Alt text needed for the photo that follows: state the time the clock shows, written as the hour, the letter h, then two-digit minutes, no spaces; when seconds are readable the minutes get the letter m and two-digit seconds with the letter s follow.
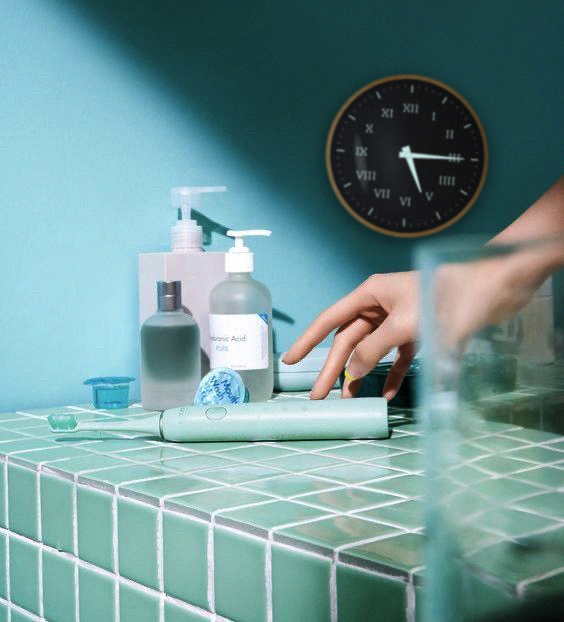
5h15
